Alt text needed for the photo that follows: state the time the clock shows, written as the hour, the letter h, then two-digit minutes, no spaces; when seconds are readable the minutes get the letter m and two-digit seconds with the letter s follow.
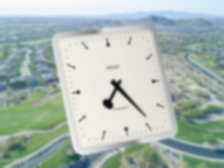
7h24
